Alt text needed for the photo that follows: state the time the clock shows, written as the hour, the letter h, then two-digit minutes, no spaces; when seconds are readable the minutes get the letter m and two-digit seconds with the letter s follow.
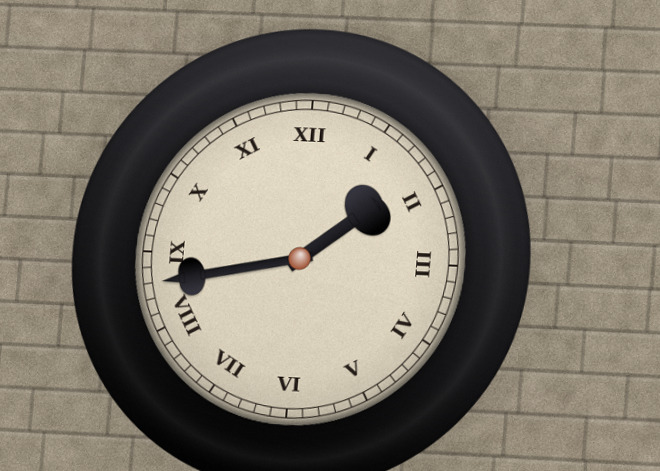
1h43
